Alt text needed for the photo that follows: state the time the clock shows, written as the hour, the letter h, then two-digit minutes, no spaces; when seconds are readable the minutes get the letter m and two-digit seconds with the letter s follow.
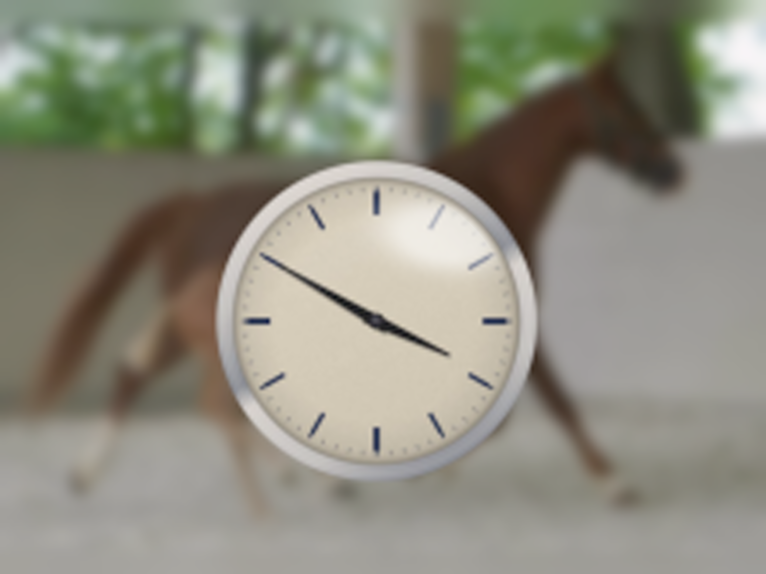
3h50
